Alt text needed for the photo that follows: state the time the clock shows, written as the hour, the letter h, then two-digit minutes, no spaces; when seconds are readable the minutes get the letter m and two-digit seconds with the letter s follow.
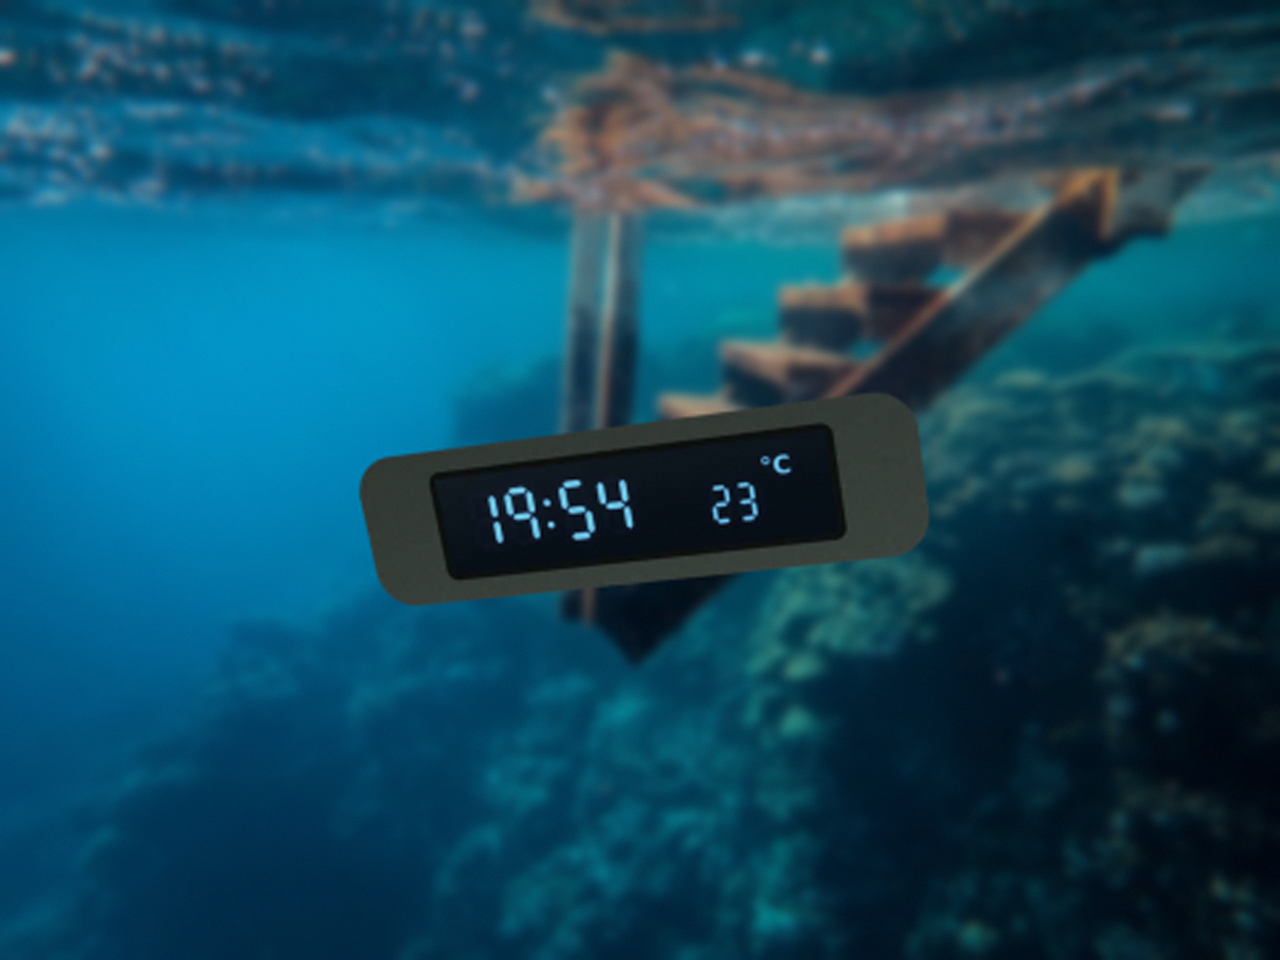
19h54
